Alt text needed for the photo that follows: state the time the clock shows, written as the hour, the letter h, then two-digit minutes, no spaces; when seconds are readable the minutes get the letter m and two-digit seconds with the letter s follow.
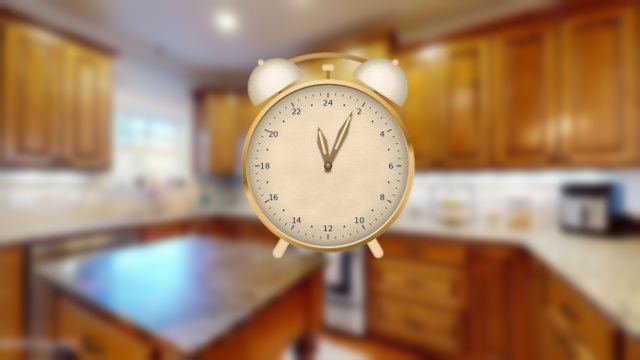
23h04
